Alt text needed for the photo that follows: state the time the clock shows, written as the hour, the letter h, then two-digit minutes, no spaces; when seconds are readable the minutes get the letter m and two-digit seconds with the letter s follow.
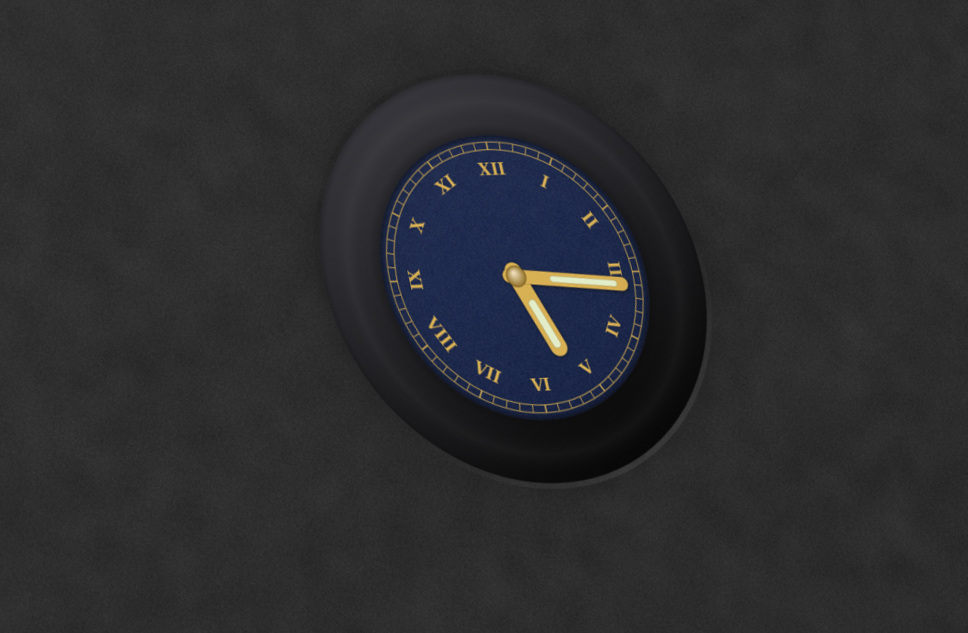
5h16
